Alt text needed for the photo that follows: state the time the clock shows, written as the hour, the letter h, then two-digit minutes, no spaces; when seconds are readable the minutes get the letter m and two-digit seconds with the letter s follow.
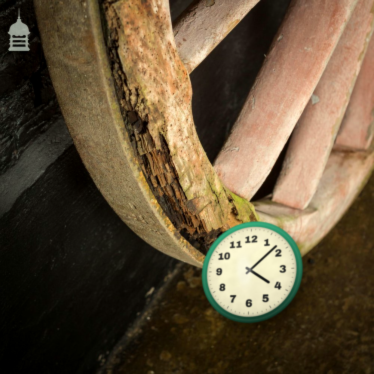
4h08
